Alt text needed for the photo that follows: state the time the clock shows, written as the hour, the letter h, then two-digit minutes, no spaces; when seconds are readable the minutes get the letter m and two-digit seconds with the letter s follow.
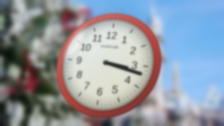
3h17
